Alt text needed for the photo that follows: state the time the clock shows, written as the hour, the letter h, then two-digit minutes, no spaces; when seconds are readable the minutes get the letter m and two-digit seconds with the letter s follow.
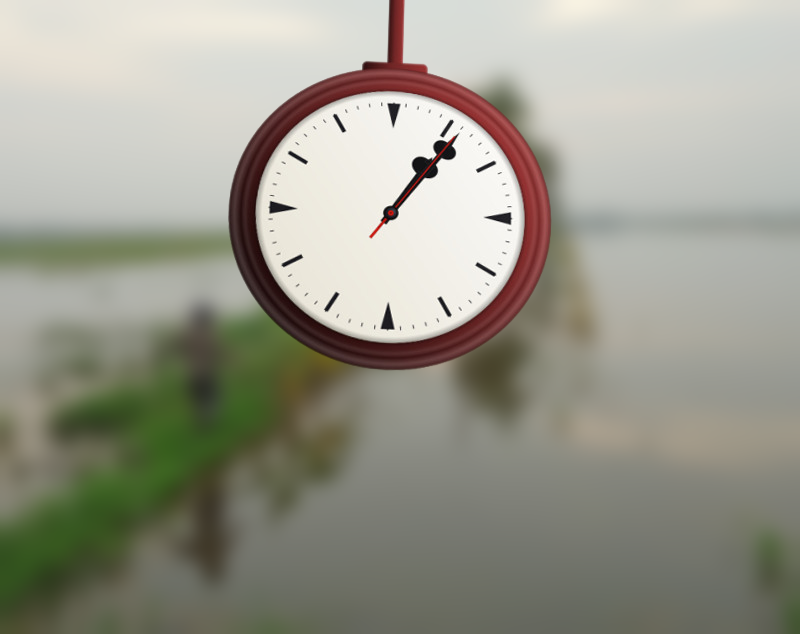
1h06m06s
